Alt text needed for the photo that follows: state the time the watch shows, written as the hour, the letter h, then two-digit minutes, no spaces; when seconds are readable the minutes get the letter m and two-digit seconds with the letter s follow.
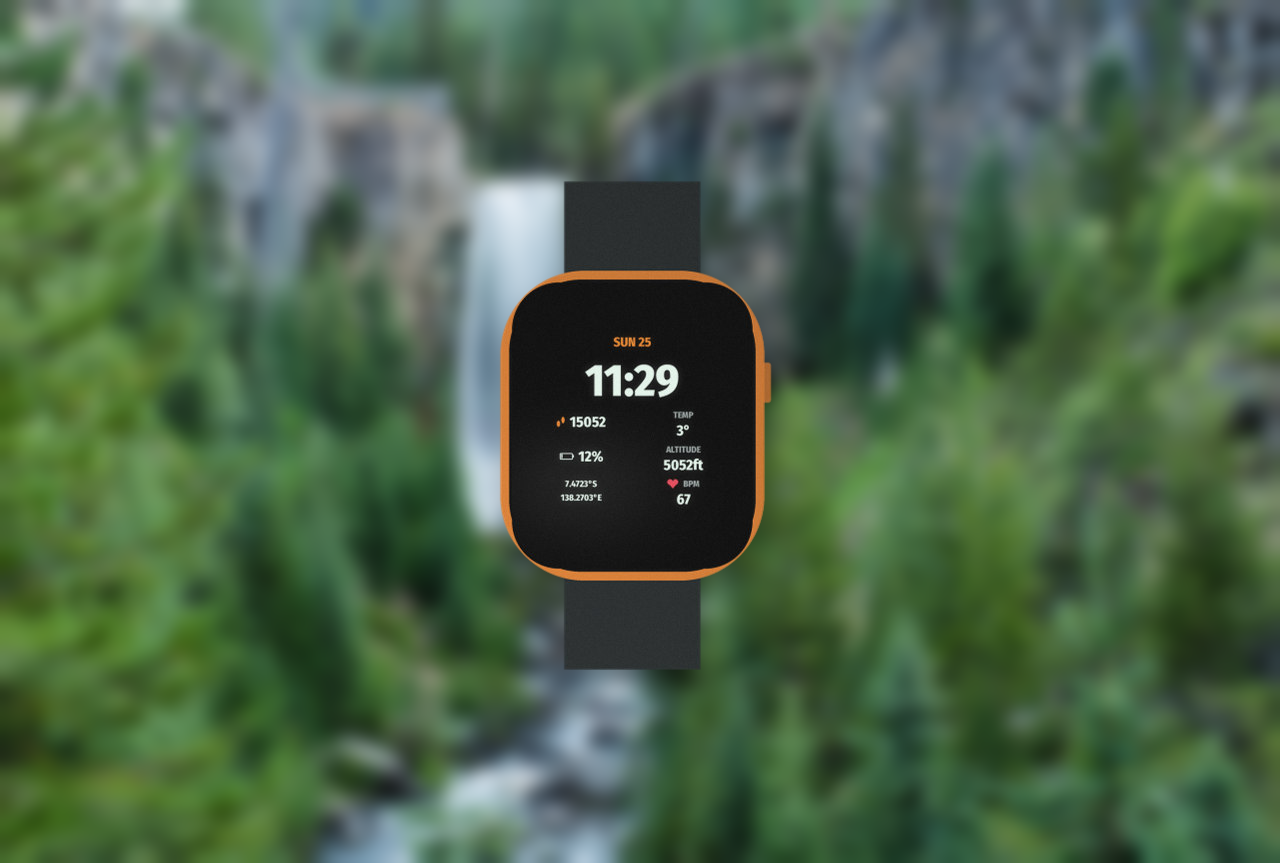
11h29
